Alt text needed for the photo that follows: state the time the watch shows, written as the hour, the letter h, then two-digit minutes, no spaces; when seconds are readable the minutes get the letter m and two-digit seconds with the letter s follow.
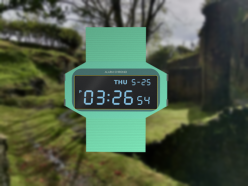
3h26m54s
